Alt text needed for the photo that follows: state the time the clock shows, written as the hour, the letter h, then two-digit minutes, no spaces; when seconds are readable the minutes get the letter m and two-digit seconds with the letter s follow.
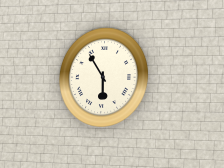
5h54
